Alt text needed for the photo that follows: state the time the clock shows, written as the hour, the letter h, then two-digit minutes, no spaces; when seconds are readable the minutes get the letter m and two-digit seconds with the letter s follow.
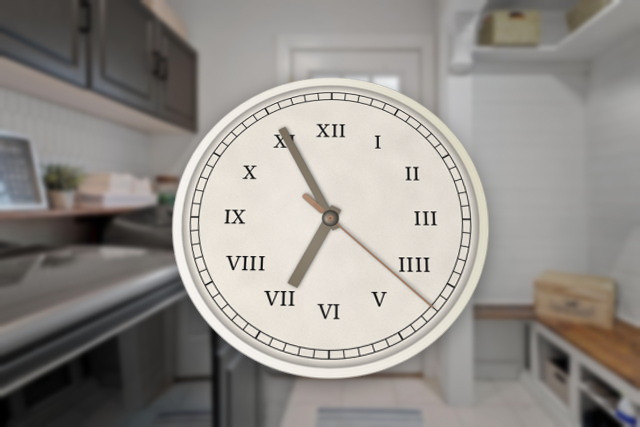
6h55m22s
